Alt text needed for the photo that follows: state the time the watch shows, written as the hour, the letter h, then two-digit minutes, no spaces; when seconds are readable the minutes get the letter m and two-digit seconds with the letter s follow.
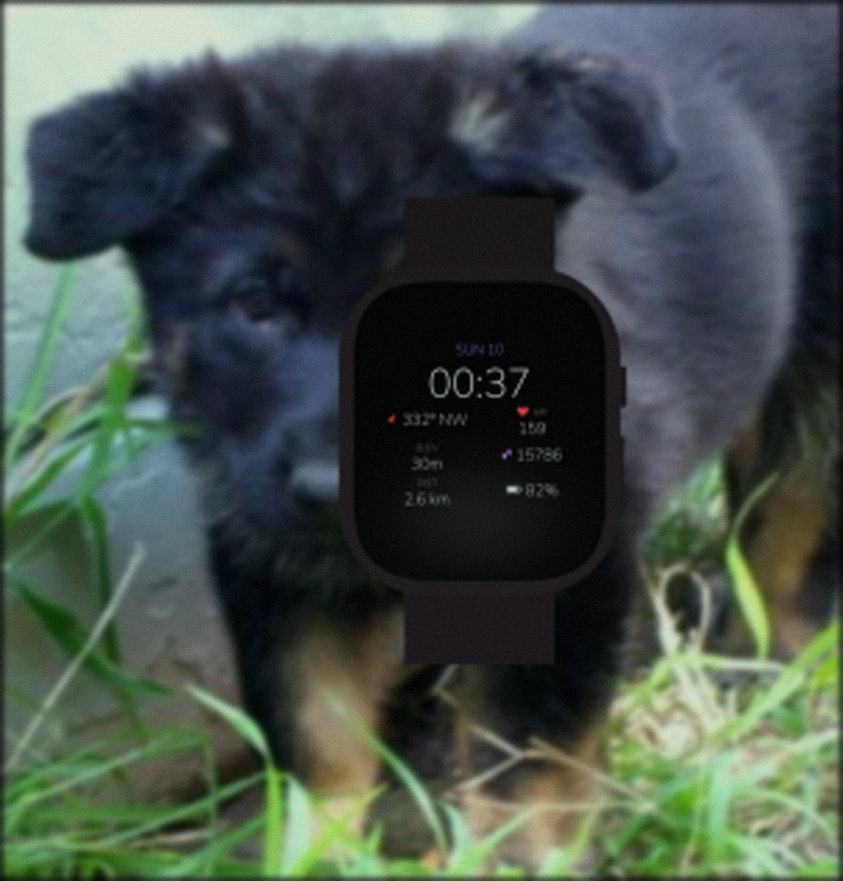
0h37
